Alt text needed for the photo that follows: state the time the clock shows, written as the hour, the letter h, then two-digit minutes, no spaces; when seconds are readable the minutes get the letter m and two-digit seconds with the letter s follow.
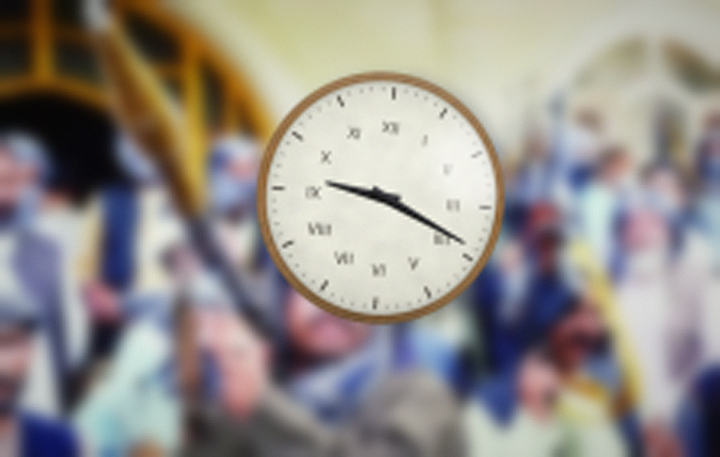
9h19
